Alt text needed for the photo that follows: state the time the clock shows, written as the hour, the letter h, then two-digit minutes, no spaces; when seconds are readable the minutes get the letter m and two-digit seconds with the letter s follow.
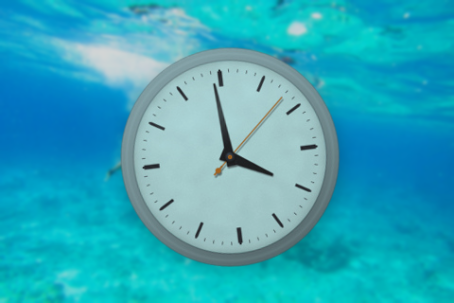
3h59m08s
